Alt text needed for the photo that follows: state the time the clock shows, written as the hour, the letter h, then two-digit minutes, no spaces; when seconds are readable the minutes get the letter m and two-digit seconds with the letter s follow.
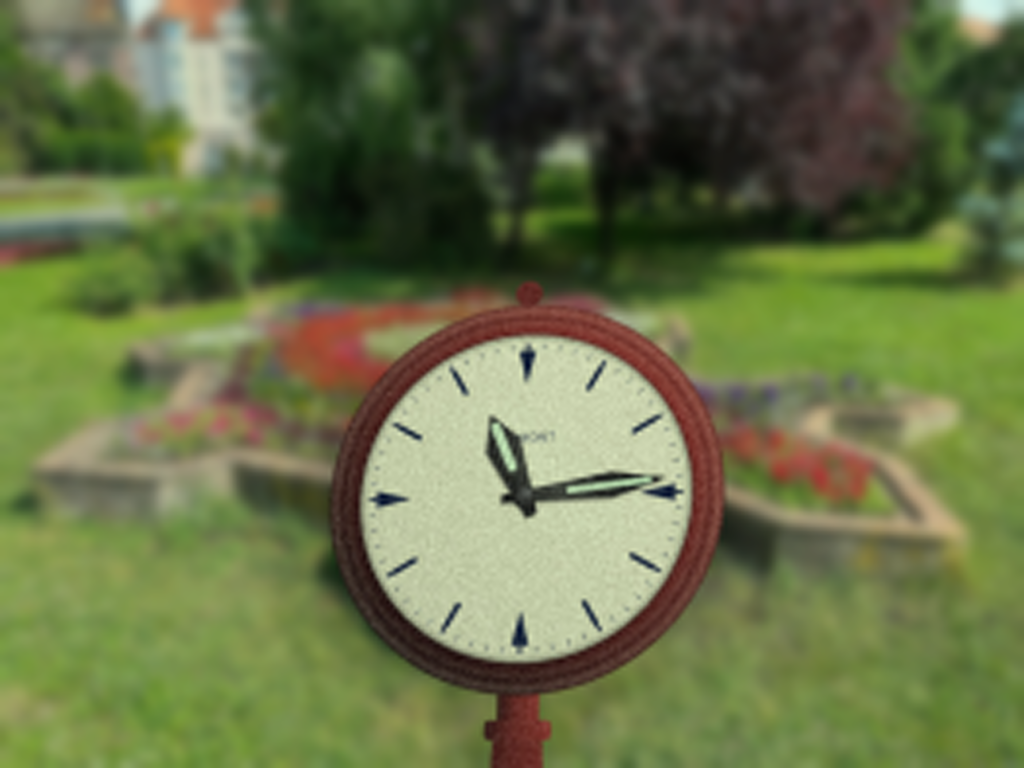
11h14
